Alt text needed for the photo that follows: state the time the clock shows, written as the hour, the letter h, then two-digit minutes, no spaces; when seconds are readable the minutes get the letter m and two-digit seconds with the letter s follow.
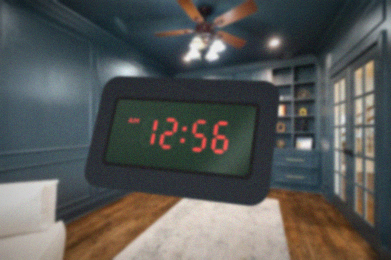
12h56
